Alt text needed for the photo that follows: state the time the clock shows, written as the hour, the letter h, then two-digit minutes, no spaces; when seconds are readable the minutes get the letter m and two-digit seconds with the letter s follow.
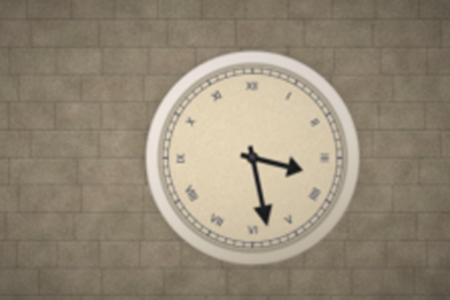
3h28
